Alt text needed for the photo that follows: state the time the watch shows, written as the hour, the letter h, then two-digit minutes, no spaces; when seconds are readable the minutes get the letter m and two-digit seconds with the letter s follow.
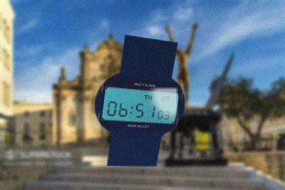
6h51m03s
